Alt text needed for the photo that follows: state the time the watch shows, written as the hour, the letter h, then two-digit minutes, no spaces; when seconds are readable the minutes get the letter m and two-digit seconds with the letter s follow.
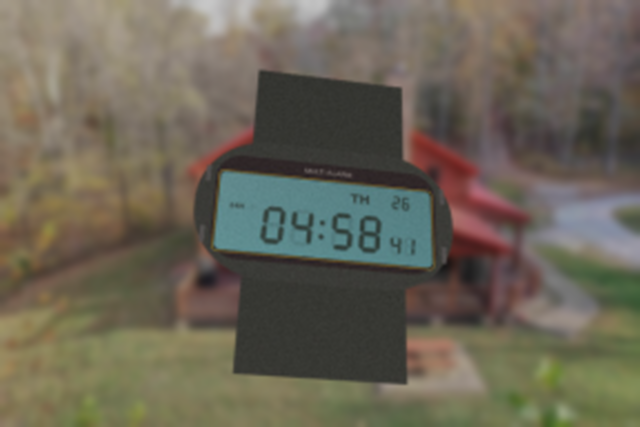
4h58m41s
